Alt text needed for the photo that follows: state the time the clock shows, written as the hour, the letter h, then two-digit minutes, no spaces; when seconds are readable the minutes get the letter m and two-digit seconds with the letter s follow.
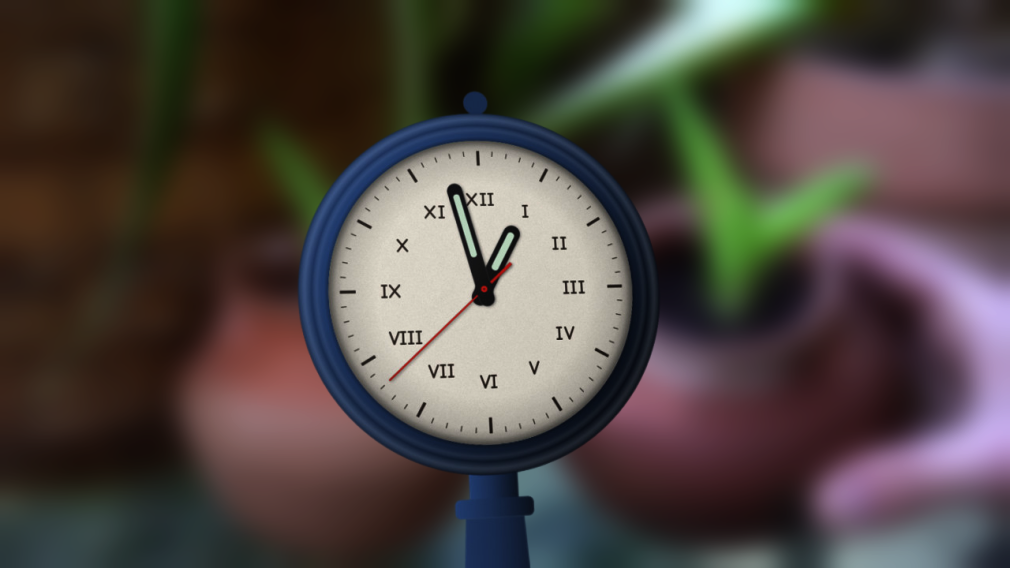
12h57m38s
